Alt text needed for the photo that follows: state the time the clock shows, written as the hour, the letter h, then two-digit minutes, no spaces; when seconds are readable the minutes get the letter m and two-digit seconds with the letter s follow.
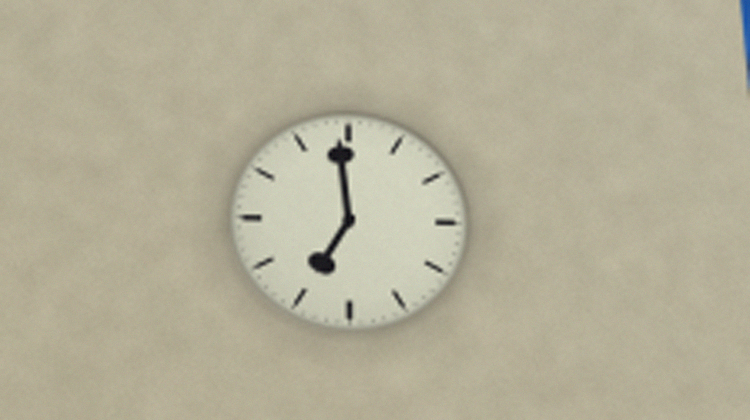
6h59
